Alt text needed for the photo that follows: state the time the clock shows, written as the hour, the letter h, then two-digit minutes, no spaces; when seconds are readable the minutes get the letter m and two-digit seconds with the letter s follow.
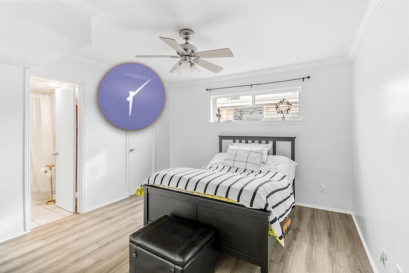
6h08
